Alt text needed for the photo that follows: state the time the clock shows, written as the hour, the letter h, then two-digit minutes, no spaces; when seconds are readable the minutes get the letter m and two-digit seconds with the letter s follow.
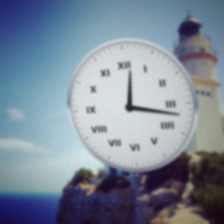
12h17
